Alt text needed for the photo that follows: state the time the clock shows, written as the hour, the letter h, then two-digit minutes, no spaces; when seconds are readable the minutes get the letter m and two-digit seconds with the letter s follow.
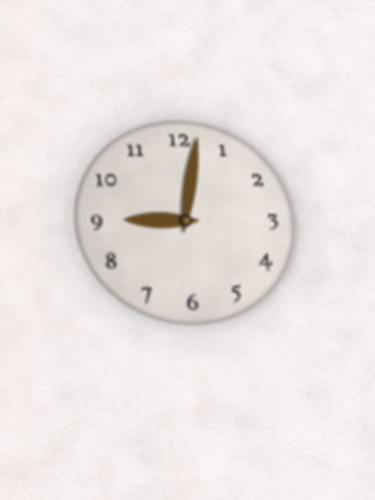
9h02
